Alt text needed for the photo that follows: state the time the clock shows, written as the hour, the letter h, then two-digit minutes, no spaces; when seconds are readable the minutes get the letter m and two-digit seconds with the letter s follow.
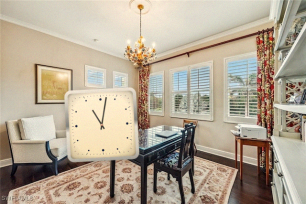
11h02
